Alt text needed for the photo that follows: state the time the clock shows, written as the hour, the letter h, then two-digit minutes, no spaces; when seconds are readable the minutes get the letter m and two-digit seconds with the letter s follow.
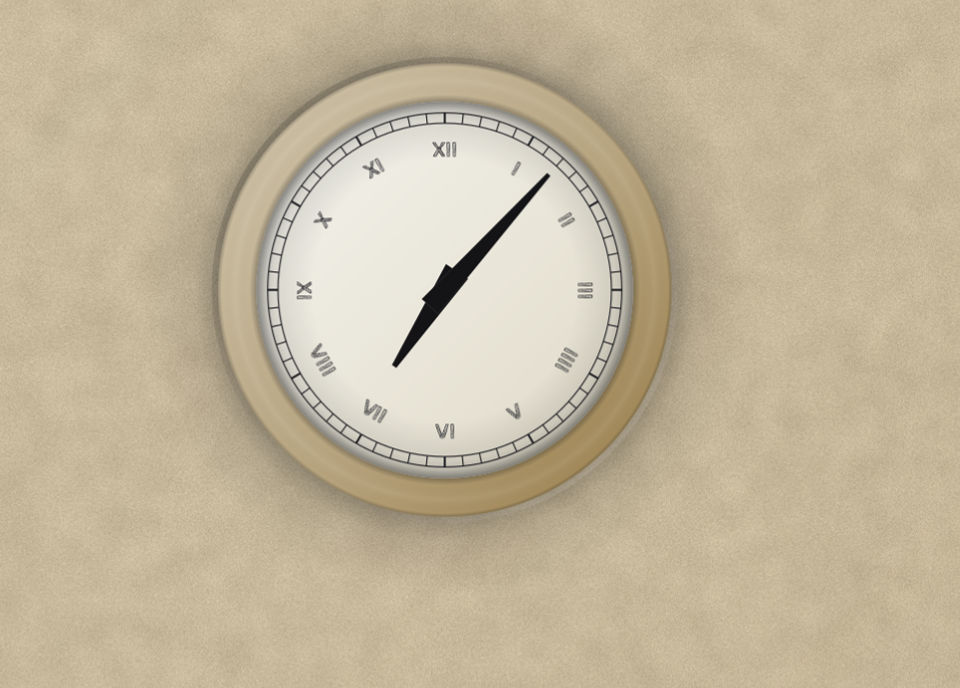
7h07
